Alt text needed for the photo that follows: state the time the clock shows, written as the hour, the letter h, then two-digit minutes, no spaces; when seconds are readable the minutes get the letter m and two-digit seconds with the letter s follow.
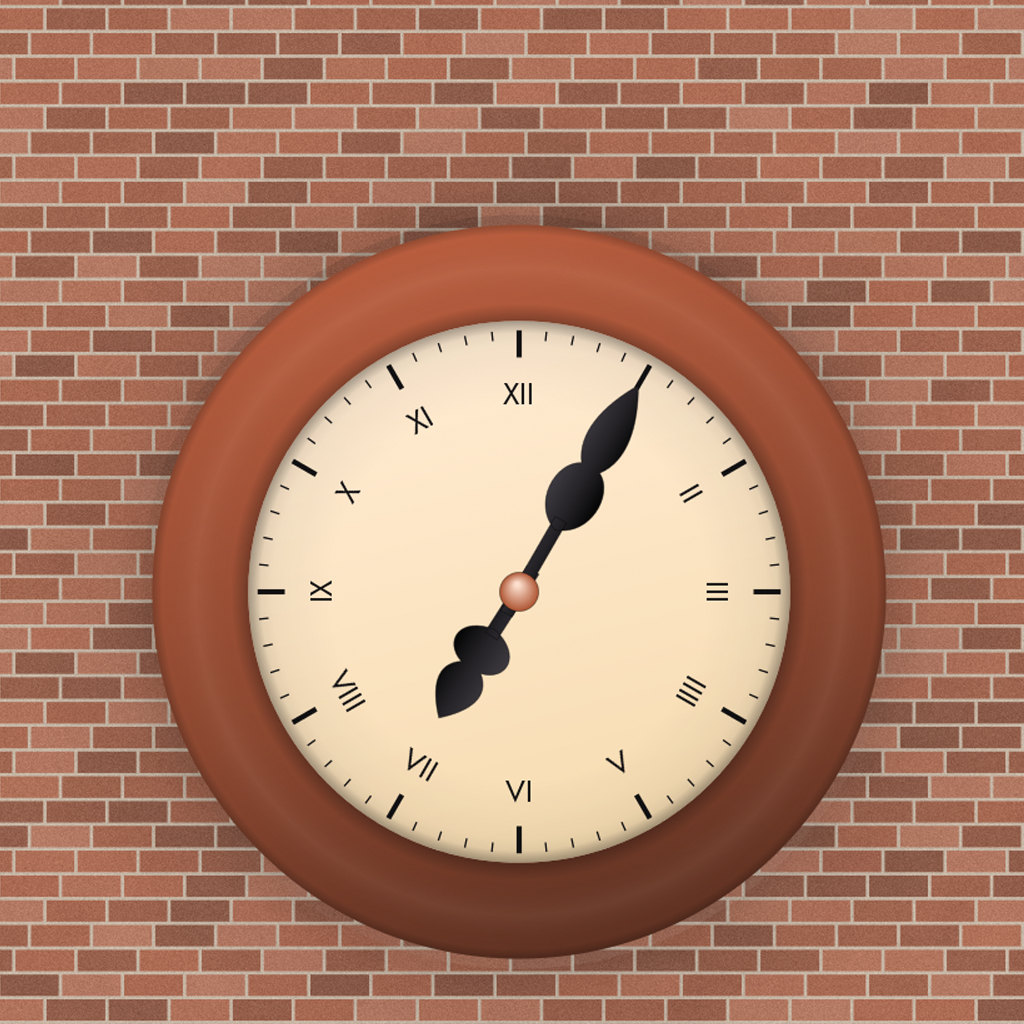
7h05
